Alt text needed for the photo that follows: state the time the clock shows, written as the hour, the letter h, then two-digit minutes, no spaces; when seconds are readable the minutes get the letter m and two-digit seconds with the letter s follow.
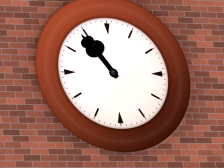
10h54
